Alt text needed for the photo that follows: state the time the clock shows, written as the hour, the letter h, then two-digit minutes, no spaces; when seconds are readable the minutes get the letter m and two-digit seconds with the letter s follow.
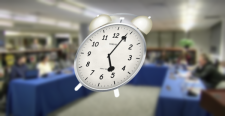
5h04
